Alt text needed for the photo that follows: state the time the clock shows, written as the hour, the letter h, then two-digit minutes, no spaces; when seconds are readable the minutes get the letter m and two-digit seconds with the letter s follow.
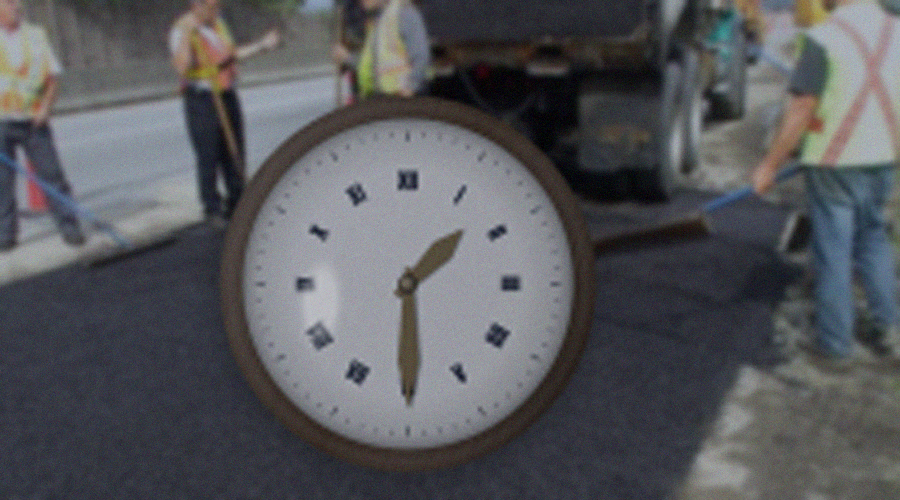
1h30
